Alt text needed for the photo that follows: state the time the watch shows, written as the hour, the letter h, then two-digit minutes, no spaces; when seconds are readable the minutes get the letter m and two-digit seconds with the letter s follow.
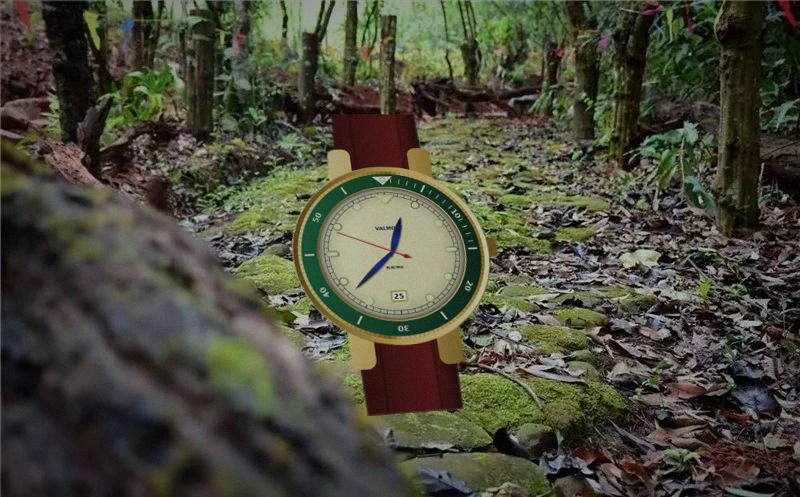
12h37m49s
